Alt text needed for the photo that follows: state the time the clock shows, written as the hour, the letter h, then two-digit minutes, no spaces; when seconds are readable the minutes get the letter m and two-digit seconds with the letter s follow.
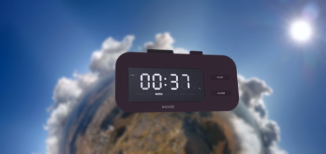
0h37
